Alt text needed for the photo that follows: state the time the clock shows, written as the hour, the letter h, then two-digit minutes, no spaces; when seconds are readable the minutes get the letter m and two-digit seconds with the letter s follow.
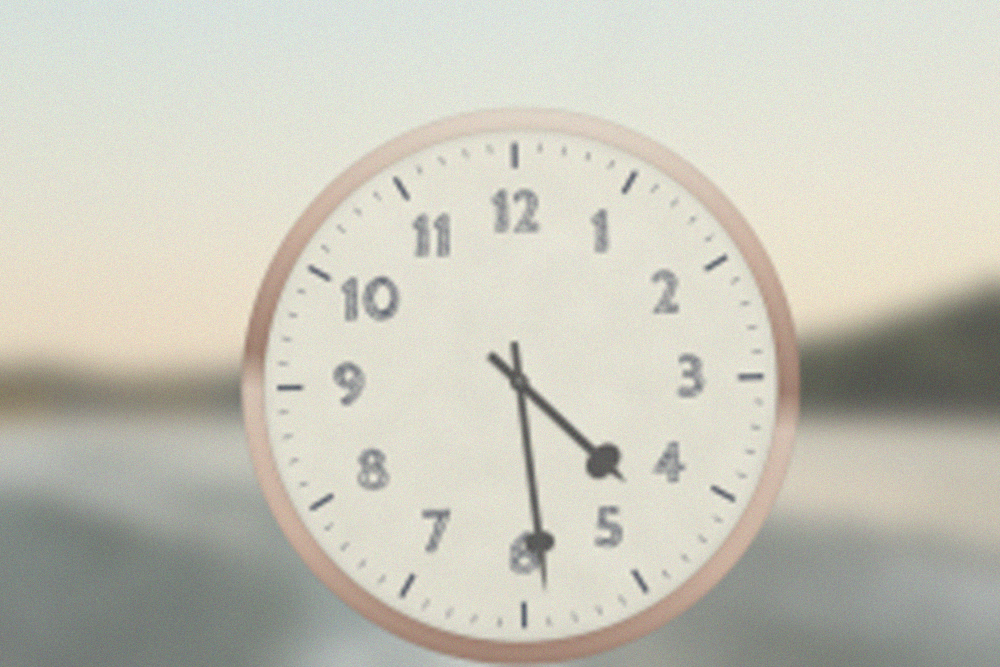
4h29
